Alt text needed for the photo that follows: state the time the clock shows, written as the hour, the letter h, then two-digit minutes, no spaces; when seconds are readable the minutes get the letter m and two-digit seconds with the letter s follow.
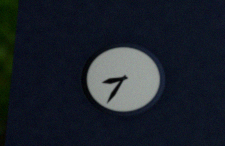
8h35
